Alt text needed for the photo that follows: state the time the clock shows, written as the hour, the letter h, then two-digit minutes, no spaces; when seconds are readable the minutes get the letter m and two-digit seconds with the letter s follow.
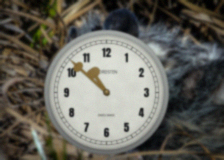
10h52
